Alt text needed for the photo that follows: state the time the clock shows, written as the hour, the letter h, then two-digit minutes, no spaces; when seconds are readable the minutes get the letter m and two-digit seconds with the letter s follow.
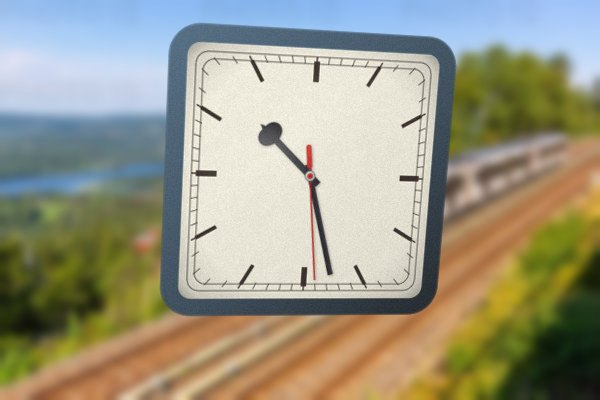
10h27m29s
